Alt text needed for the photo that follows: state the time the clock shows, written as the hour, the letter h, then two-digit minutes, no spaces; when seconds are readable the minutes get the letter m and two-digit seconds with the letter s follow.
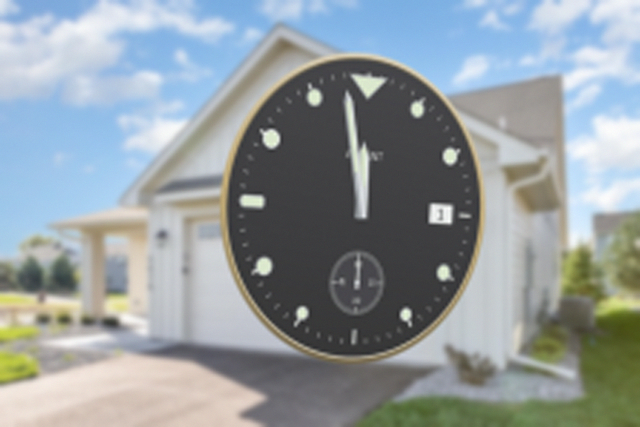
11h58
